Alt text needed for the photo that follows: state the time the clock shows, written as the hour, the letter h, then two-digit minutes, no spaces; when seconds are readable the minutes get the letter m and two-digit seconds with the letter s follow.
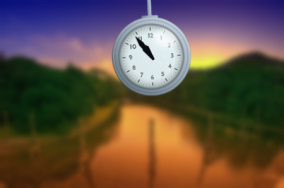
10h54
